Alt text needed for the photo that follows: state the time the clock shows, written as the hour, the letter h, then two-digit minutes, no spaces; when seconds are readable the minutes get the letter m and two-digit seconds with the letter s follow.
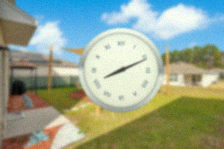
8h11
